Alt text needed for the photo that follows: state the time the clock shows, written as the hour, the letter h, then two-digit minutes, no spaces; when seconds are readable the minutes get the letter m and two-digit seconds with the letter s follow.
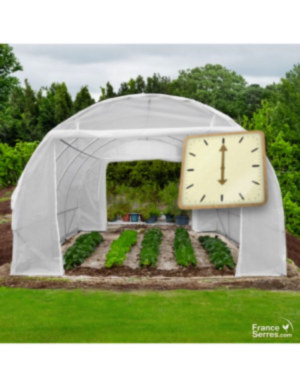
6h00
